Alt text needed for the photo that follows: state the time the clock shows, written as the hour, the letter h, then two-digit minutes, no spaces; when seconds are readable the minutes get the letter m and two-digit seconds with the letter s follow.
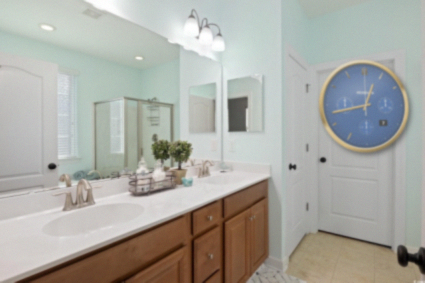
12h43
